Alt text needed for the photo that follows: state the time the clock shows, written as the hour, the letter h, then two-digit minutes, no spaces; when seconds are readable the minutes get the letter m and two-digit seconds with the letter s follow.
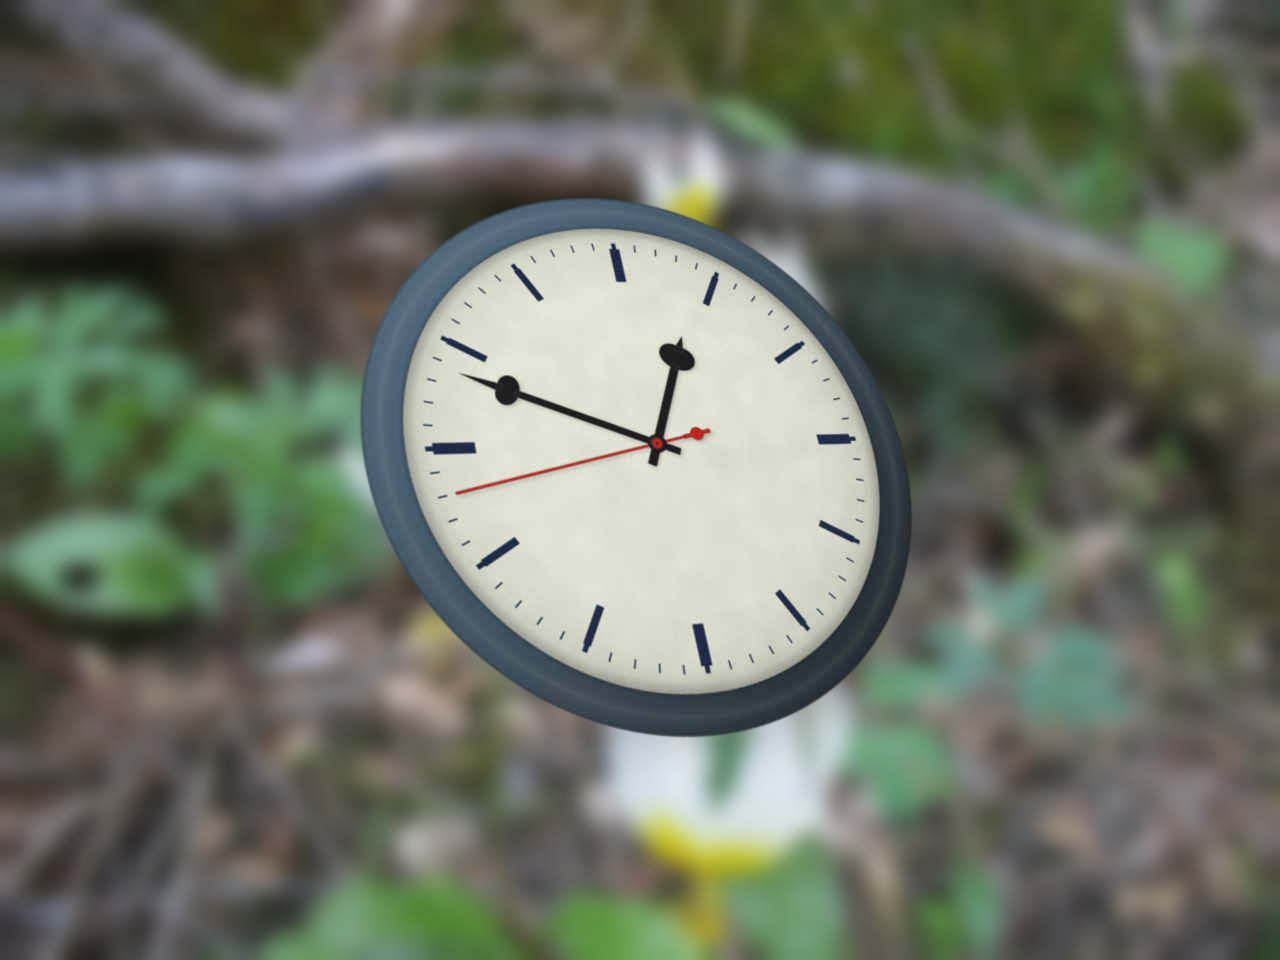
12h48m43s
